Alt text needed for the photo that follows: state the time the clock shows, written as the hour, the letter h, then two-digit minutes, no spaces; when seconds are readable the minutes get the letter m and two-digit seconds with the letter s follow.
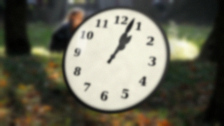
1h03
